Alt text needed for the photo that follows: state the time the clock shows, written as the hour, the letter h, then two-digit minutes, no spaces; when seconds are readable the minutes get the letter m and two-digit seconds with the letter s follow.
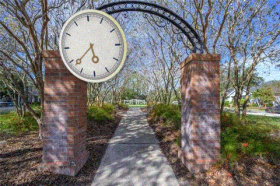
5h38
